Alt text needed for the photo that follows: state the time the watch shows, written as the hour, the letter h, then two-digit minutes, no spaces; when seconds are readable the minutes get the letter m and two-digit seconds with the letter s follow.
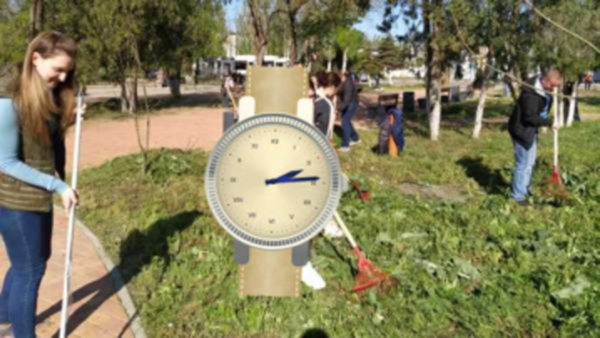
2h14
